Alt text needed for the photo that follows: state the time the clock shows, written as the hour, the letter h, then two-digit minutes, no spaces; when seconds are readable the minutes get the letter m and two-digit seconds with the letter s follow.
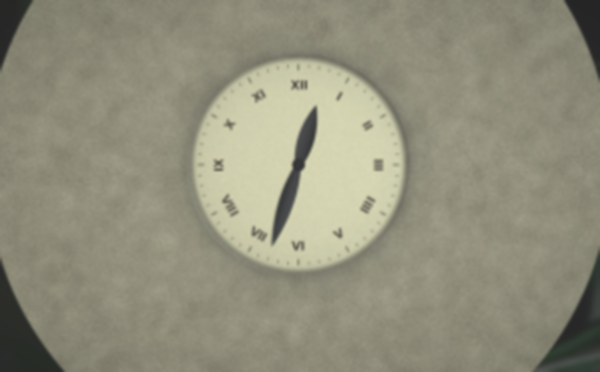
12h33
